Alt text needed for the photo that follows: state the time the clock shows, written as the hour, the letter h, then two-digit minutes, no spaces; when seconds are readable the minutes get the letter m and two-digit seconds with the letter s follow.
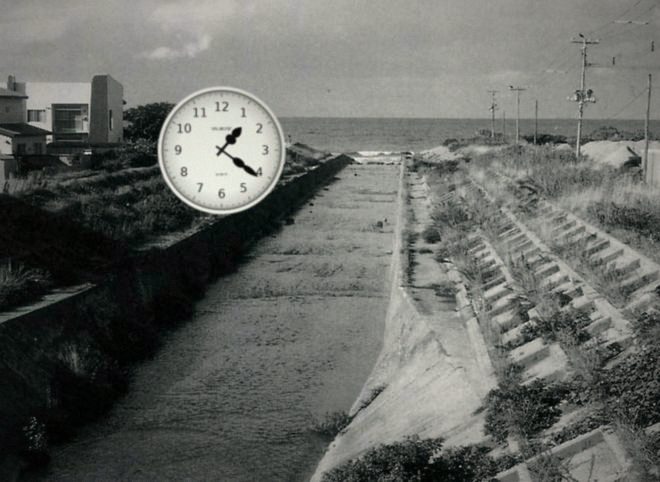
1h21
